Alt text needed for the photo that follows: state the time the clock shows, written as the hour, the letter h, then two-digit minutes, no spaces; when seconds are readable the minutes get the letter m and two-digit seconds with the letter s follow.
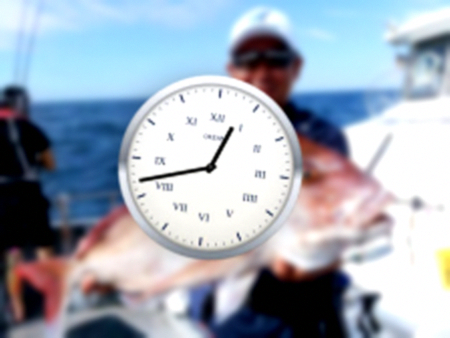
12h42
